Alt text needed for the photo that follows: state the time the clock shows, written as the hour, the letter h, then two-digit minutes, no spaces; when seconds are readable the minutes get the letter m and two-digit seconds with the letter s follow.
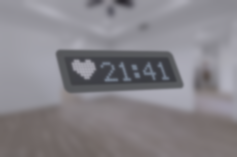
21h41
